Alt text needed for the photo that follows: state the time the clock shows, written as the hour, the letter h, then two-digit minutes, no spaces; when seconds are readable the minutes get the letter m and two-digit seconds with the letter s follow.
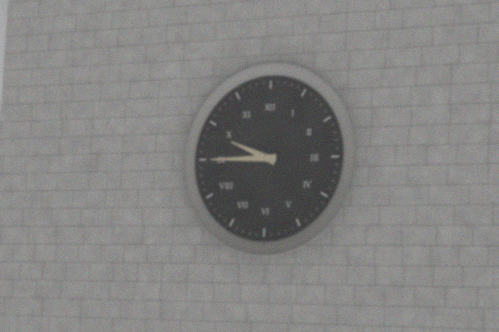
9h45
